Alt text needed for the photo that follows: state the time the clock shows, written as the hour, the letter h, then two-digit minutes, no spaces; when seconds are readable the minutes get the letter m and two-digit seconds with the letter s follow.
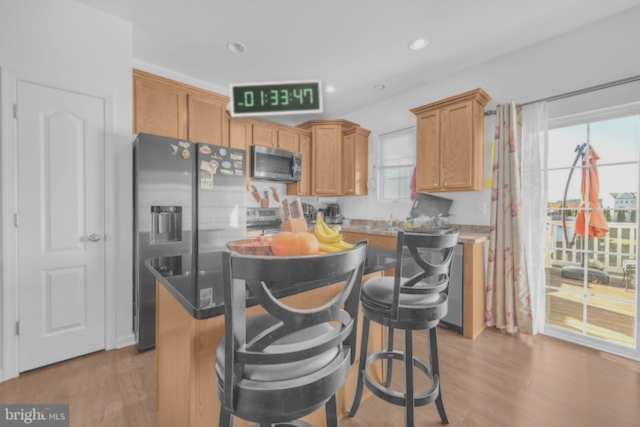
1h33m47s
